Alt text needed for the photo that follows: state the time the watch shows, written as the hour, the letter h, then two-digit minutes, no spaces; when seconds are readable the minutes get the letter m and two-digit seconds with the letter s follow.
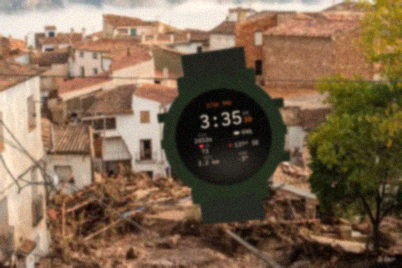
3h35
